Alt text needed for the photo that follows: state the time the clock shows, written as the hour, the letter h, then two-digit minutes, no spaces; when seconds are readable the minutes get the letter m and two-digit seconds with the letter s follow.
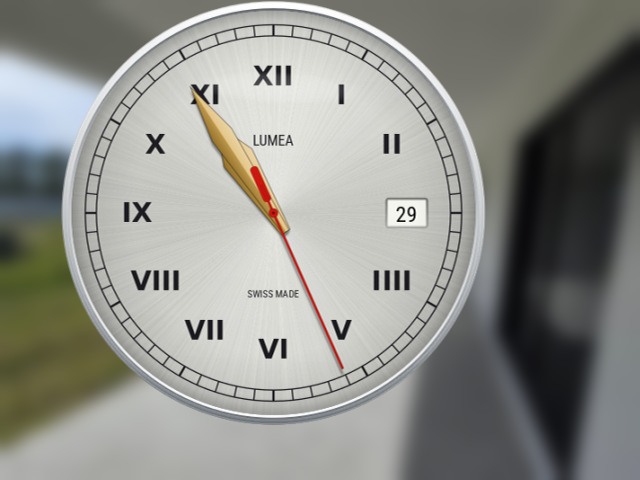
10h54m26s
